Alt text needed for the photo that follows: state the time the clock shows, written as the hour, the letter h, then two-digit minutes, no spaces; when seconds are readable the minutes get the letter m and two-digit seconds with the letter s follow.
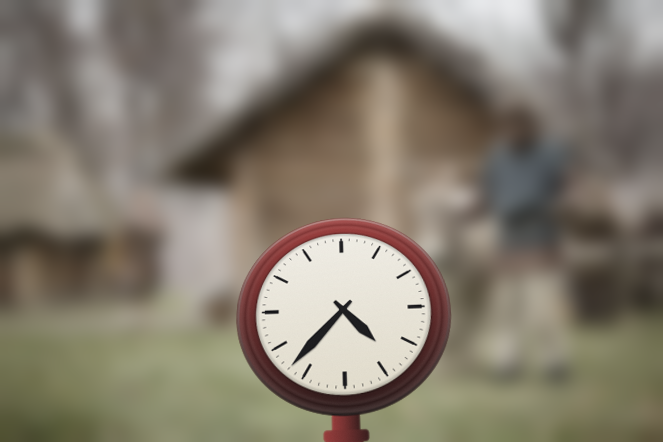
4h37
